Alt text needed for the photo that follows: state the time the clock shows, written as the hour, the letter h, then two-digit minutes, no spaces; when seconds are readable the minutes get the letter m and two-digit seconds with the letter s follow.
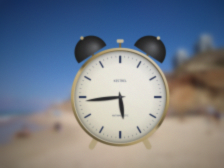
5h44
